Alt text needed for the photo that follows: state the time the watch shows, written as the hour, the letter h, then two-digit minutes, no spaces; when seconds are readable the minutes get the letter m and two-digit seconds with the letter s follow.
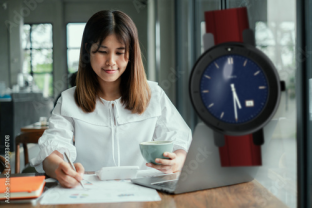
5h30
